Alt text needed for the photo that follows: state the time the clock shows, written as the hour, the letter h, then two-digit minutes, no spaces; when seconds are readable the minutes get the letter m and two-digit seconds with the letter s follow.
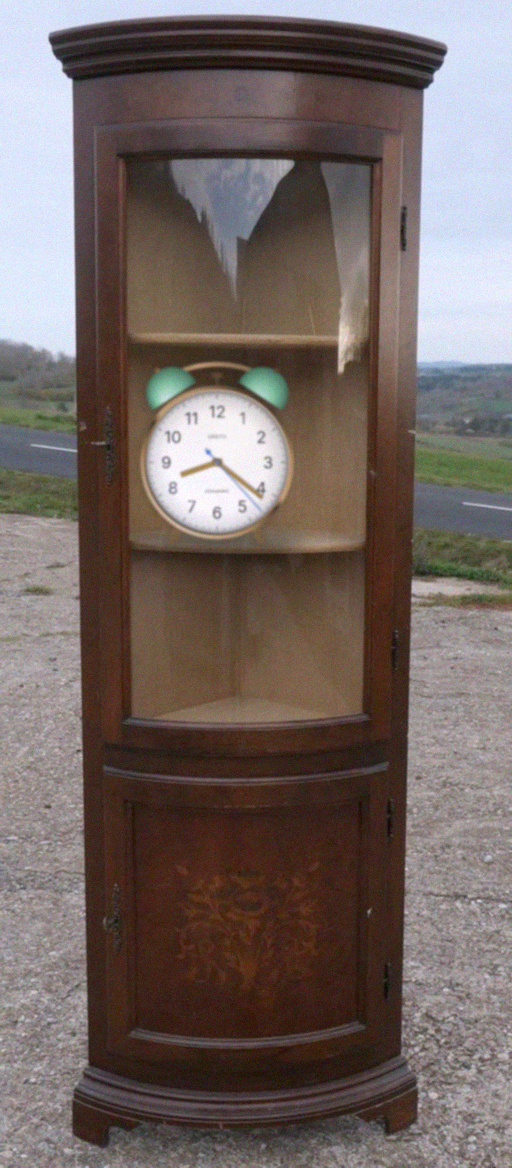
8h21m23s
